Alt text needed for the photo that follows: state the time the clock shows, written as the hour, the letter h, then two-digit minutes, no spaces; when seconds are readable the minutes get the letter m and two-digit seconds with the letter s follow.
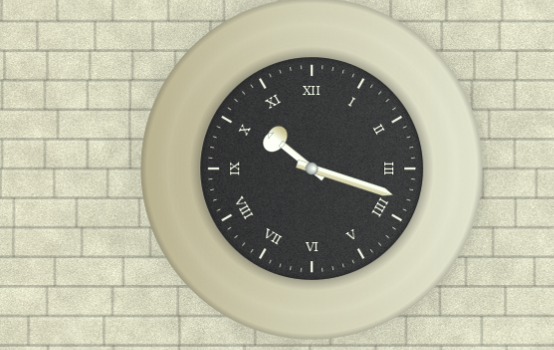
10h18
